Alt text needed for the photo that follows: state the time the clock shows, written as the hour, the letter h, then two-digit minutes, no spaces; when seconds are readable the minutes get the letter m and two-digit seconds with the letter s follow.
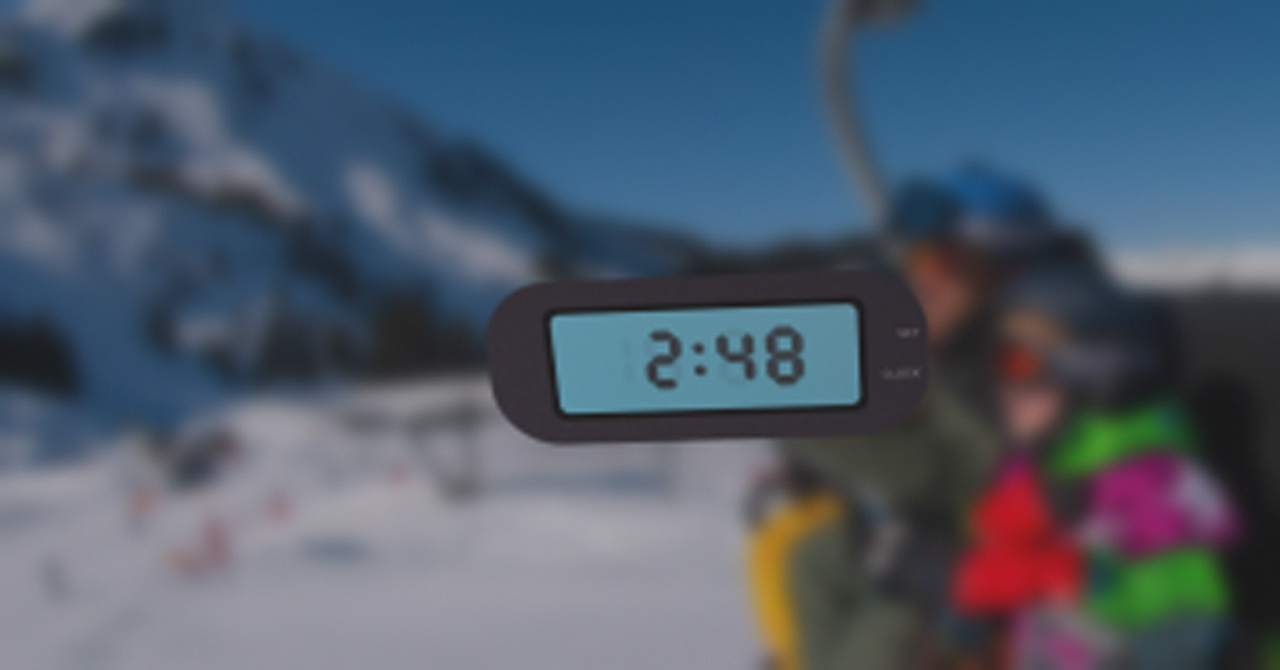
2h48
